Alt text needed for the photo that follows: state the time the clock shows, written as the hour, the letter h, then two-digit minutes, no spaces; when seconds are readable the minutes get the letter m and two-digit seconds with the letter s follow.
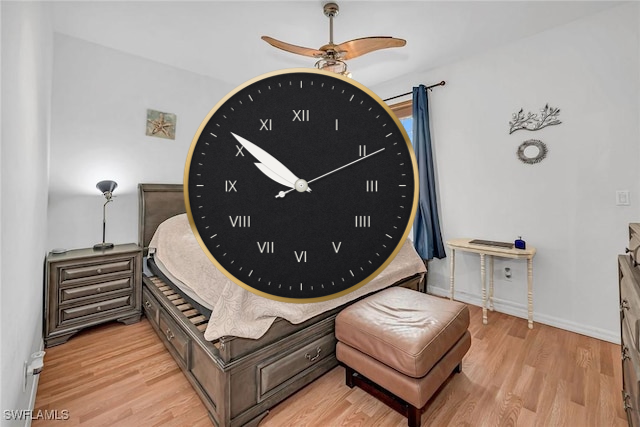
9h51m11s
